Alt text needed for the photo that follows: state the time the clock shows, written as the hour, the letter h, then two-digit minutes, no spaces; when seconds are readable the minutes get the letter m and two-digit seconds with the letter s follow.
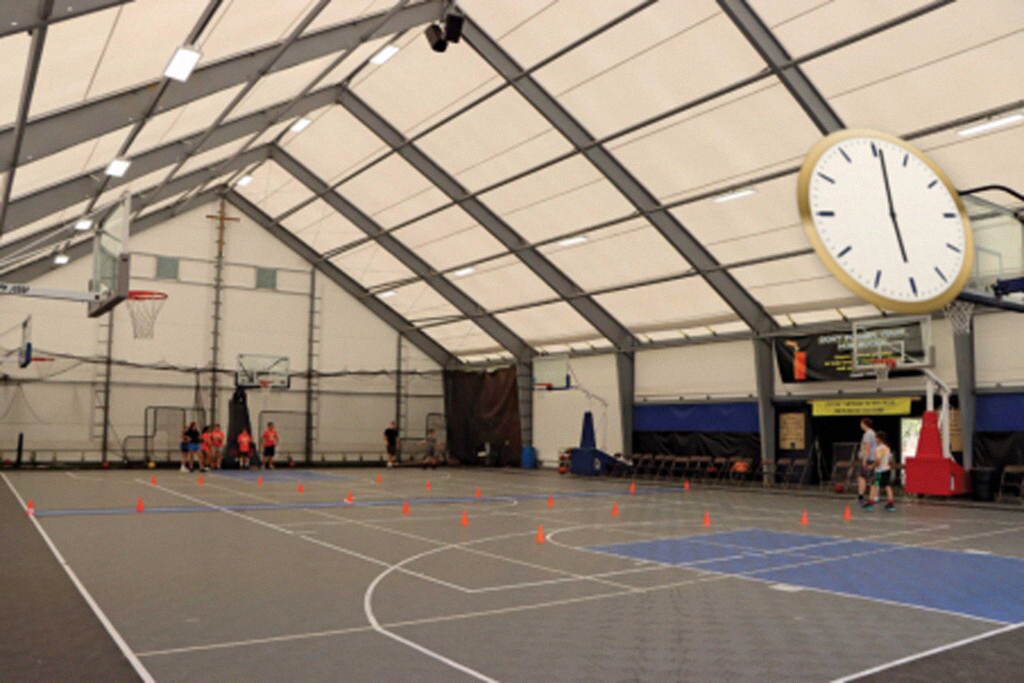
6h01
